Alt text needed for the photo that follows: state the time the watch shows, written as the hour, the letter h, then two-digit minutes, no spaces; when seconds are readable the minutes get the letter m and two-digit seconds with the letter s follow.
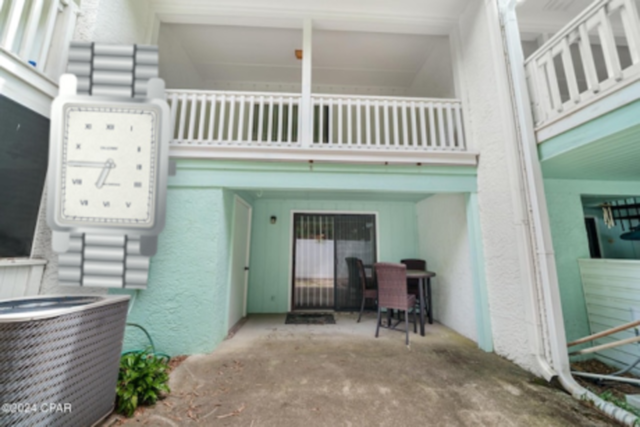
6h45
